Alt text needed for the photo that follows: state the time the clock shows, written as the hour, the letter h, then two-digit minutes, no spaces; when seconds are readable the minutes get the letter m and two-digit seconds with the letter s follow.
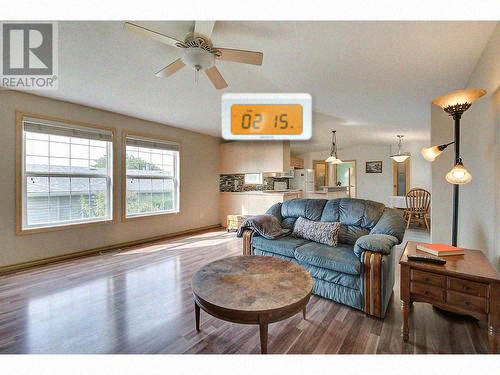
2h15
